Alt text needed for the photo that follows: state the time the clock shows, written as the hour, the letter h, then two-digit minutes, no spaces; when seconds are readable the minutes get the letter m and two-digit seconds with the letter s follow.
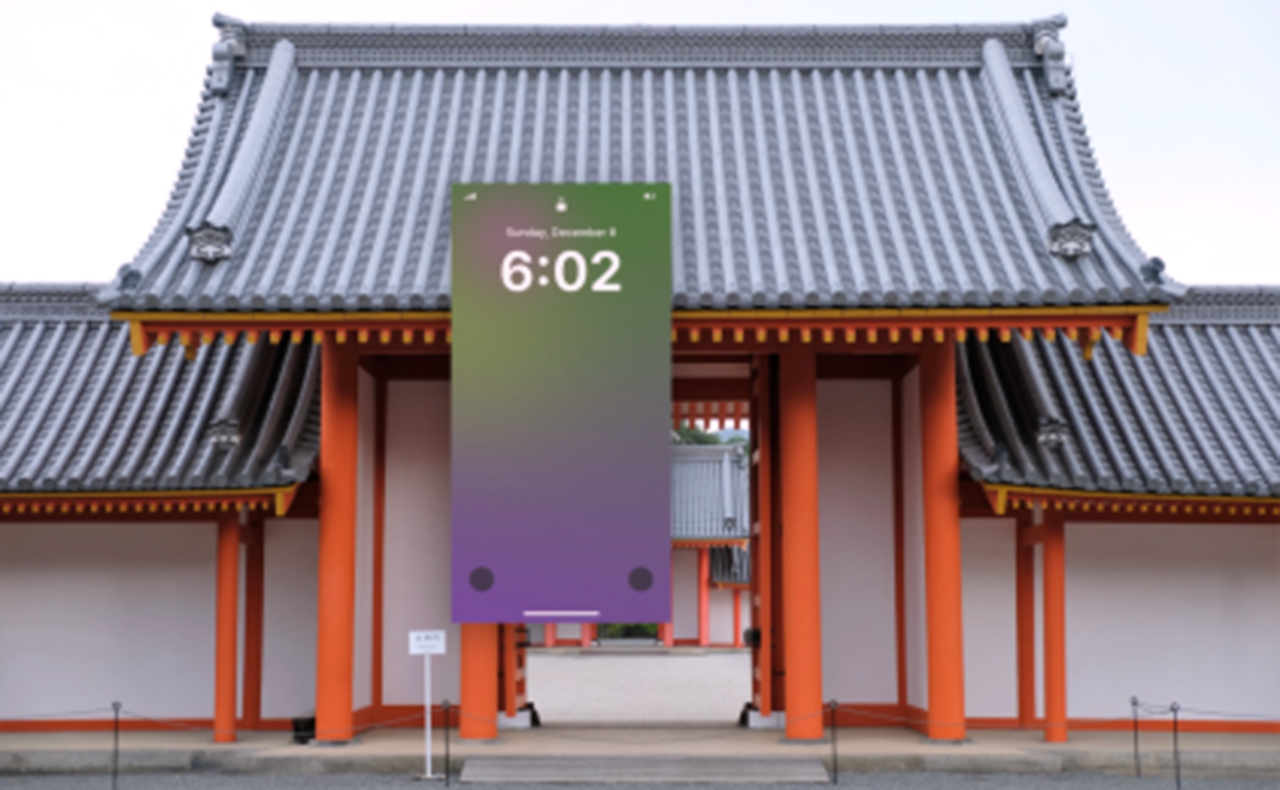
6h02
